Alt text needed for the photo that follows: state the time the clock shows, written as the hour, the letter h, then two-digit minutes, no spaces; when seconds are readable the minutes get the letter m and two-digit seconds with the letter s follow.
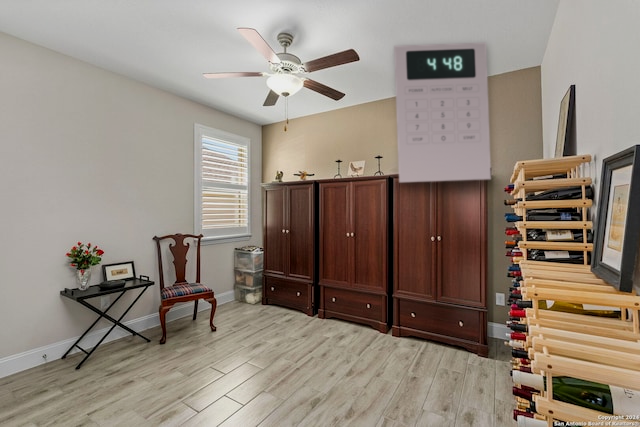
4h48
